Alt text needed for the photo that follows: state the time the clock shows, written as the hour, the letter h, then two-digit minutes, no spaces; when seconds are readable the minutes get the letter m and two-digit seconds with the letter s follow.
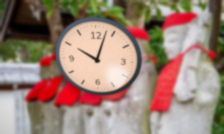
10h03
